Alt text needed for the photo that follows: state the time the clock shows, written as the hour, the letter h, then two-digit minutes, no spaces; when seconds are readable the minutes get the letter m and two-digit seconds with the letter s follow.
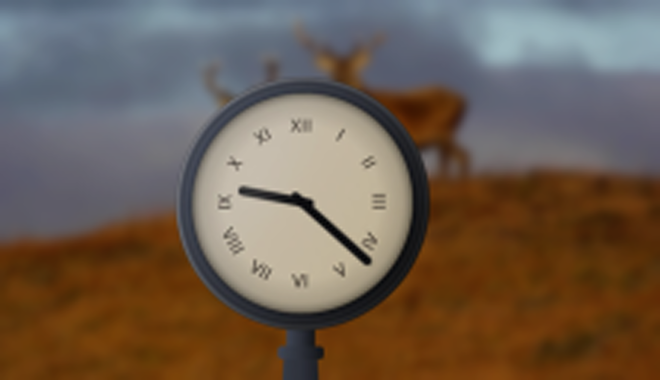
9h22
